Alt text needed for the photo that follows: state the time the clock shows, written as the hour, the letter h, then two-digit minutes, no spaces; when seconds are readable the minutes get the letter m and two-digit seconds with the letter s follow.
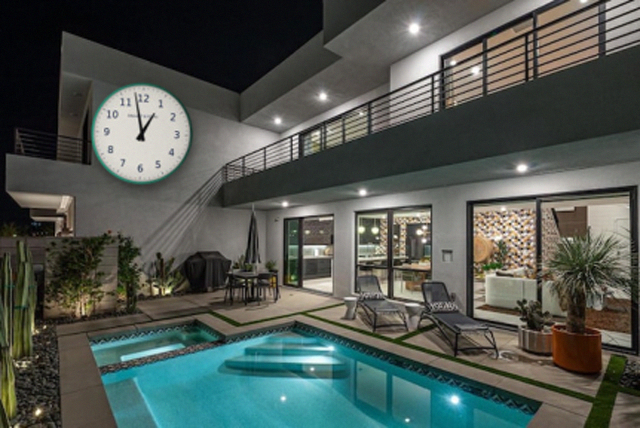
12h58
